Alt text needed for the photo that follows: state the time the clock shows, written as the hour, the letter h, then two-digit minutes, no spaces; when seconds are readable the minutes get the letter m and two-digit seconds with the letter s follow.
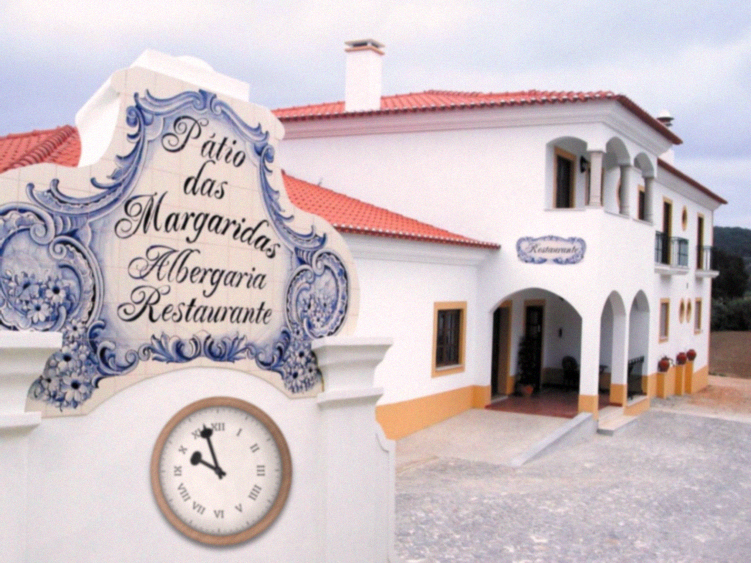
9h57
